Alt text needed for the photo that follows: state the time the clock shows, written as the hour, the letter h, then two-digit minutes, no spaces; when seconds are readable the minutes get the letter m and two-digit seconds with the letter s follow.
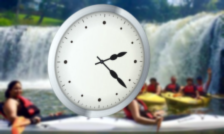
2h22
